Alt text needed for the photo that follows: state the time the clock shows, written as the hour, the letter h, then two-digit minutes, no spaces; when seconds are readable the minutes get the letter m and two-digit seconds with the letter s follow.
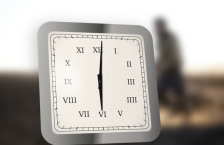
6h01
